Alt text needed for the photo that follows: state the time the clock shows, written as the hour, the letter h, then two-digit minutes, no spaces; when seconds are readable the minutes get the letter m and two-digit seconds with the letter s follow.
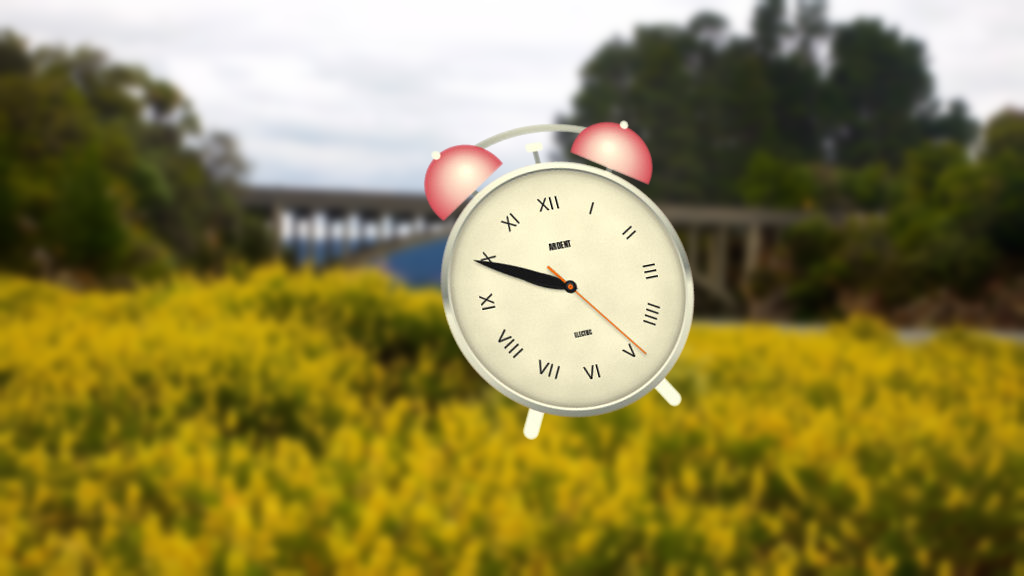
9h49m24s
